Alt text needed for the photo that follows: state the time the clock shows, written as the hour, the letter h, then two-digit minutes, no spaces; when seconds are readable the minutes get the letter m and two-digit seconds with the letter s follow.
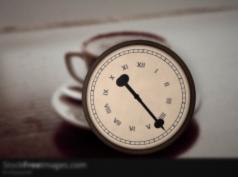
10h22
